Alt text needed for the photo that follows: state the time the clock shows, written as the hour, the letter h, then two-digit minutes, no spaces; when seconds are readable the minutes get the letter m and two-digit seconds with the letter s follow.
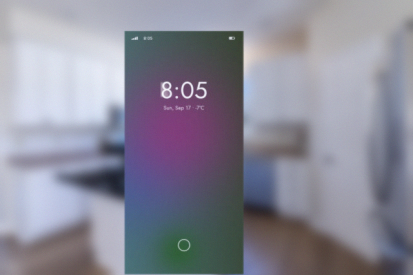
8h05
